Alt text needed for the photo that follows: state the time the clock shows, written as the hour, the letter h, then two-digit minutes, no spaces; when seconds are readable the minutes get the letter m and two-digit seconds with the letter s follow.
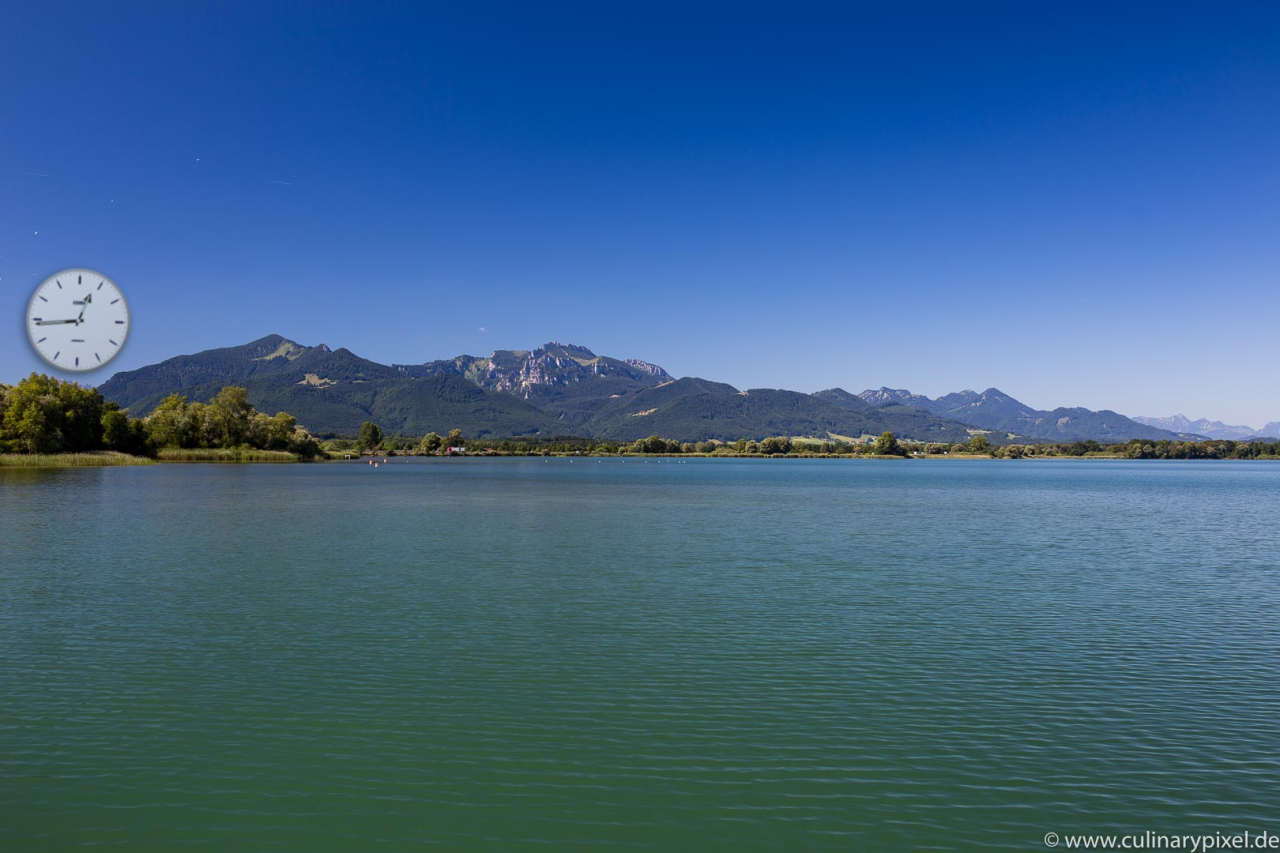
12h44
